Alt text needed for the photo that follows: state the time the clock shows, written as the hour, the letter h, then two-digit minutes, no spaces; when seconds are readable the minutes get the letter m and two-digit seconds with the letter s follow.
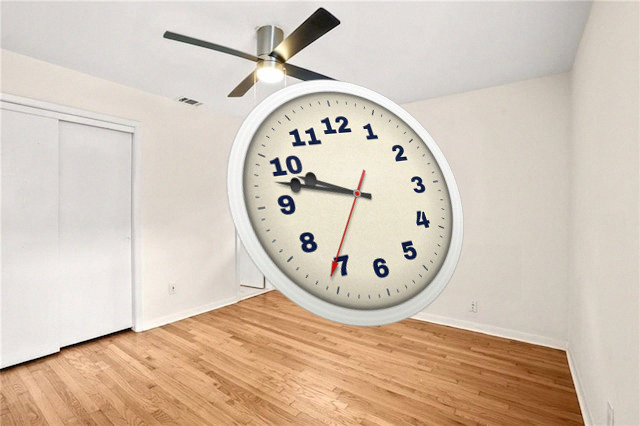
9h47m36s
